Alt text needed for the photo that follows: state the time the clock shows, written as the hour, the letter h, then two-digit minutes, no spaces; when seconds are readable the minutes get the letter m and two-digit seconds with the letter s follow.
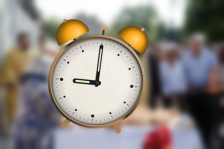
9h00
